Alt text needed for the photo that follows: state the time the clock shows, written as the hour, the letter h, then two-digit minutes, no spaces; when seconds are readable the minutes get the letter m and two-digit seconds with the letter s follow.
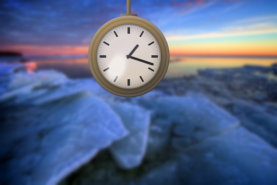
1h18
